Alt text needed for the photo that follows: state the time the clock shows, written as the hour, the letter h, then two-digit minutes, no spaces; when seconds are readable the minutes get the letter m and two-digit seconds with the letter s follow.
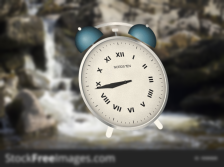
8h44
